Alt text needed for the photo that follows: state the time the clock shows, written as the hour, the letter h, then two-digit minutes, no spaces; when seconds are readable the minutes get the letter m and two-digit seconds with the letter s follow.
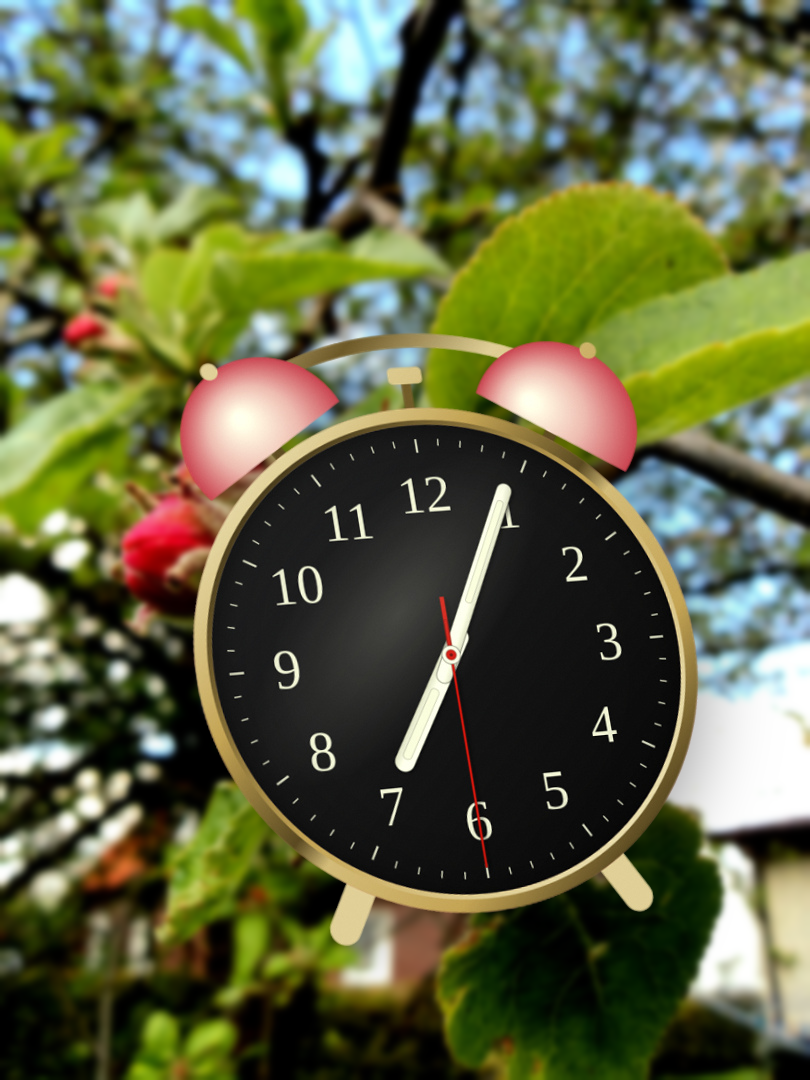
7h04m30s
